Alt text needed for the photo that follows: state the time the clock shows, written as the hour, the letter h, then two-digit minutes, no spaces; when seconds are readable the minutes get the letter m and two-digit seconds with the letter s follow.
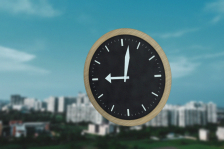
9h02
